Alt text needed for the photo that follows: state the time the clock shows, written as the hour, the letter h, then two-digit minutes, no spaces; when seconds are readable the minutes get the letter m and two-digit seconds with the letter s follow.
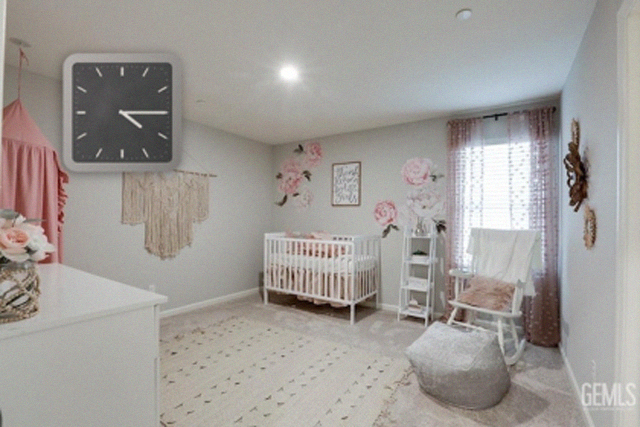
4h15
